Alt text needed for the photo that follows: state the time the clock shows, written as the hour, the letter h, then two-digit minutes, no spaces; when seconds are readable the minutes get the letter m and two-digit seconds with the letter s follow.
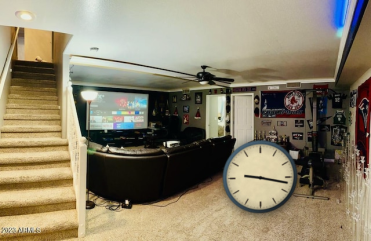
9h17
